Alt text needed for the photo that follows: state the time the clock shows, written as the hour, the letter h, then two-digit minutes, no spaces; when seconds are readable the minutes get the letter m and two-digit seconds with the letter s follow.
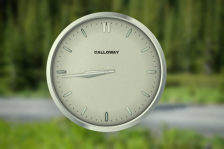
8h44
